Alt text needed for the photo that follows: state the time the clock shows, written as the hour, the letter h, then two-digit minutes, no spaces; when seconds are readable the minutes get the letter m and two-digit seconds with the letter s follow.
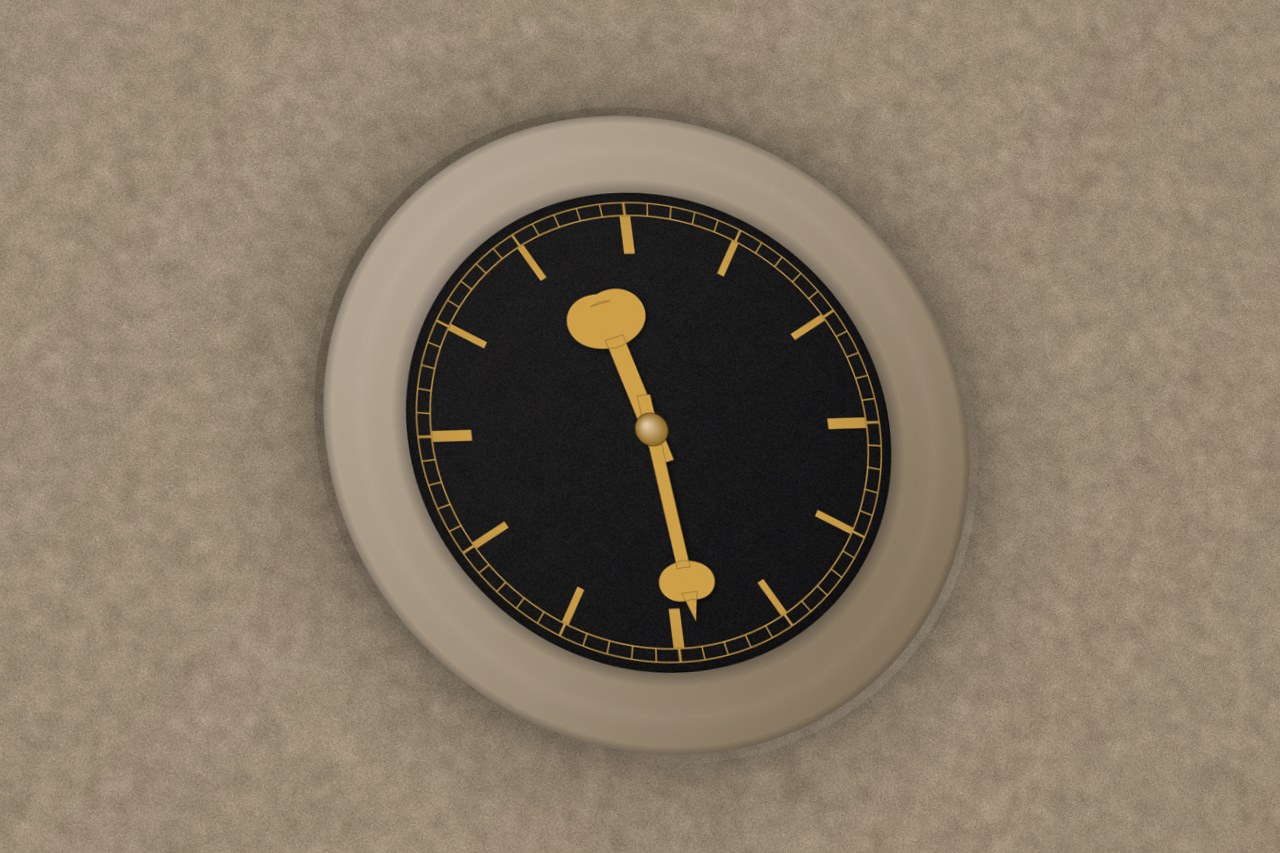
11h29
